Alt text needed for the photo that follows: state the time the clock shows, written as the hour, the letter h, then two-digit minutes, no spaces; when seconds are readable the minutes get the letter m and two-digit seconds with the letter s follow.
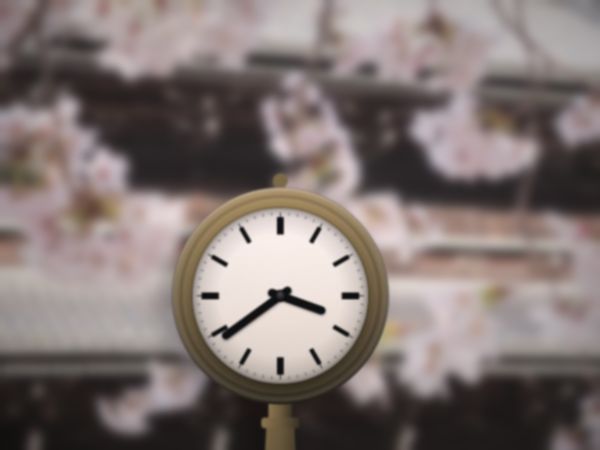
3h39
